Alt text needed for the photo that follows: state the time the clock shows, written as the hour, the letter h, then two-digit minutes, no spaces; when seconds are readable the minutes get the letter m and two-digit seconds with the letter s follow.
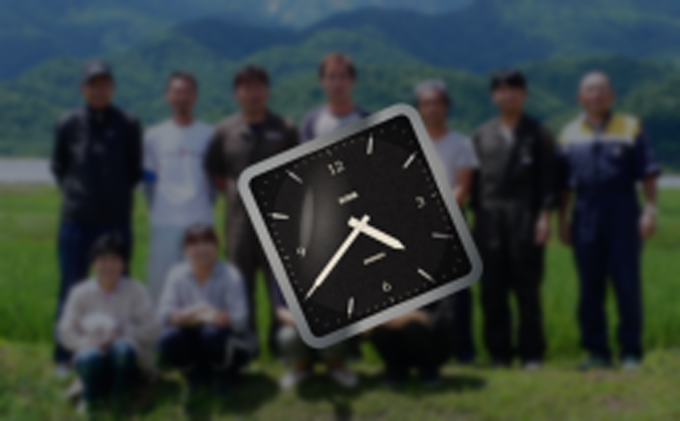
4h40
